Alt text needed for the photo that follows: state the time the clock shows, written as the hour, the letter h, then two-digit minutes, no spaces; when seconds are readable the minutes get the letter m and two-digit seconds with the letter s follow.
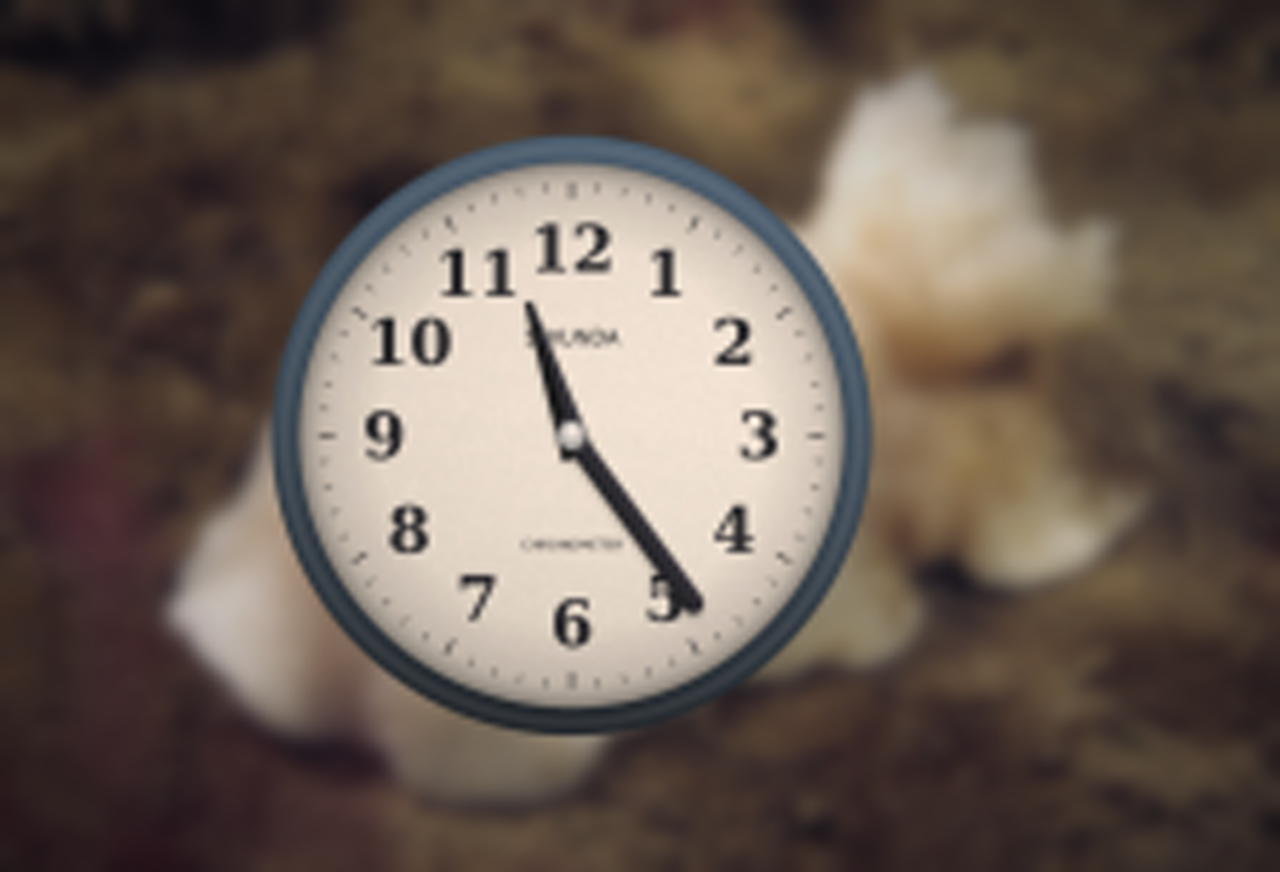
11h24
